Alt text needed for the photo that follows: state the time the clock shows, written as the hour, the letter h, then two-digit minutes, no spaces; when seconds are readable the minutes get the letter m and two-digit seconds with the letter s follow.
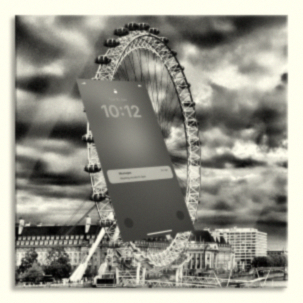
10h12
